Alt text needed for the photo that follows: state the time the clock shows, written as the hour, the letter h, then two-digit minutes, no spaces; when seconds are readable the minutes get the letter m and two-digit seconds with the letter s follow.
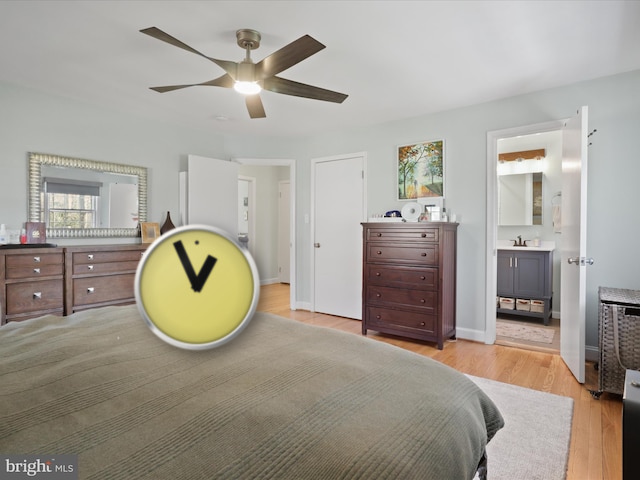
12h56
